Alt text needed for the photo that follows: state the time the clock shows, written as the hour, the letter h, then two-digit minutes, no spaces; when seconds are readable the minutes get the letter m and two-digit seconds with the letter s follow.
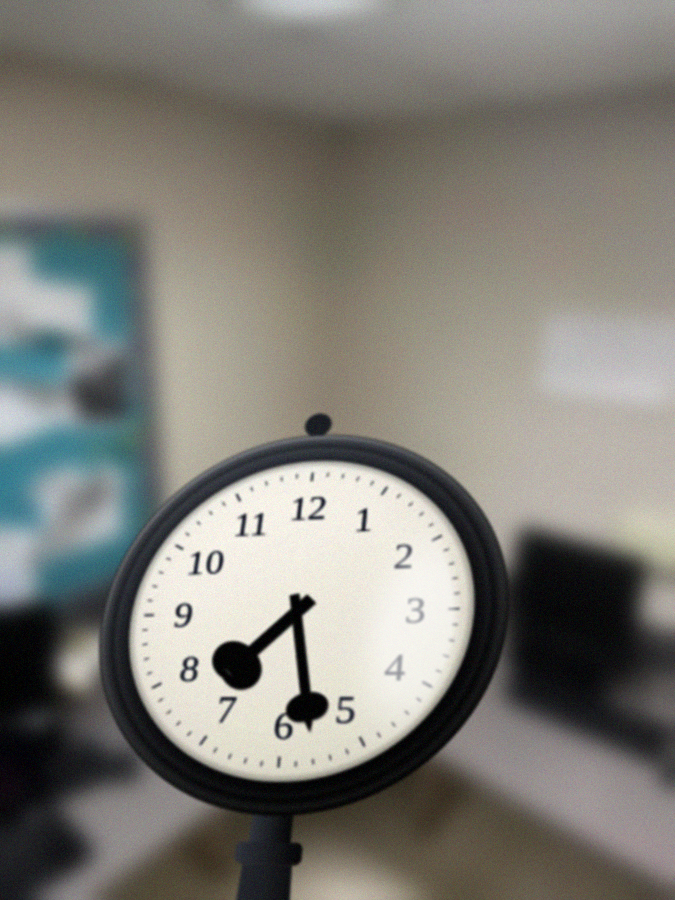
7h28
